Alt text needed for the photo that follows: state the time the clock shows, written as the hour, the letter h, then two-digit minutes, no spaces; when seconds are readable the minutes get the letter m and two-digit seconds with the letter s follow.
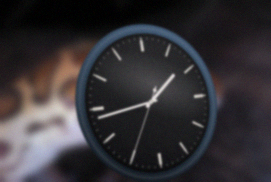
1h43m35s
